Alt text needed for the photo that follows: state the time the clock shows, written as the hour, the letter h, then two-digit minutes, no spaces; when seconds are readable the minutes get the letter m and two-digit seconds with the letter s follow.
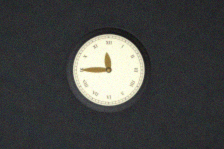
11h45
